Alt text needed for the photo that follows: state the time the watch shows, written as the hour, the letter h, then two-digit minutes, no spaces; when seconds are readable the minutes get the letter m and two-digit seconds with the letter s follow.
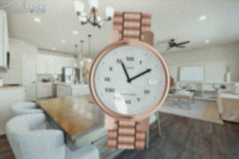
11h10
